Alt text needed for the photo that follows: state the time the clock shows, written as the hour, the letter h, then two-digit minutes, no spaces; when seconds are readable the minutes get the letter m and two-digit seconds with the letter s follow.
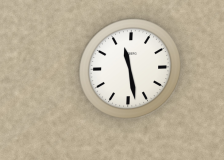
11h28
